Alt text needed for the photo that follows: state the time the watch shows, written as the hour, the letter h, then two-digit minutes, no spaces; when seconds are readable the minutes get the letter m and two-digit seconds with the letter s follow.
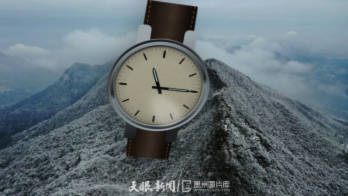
11h15
